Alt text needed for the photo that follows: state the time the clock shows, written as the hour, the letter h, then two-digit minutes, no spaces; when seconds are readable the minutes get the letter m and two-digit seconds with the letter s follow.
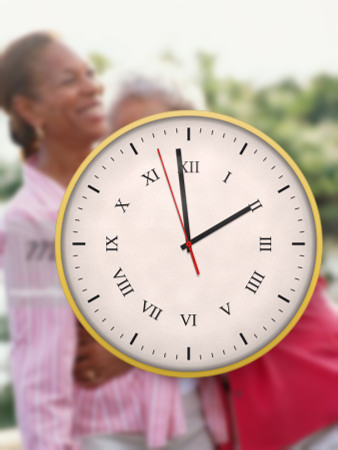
1h58m57s
